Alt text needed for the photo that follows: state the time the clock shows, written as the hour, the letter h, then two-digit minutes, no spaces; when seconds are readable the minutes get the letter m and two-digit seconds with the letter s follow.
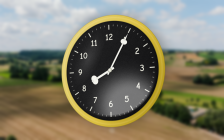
8h05
